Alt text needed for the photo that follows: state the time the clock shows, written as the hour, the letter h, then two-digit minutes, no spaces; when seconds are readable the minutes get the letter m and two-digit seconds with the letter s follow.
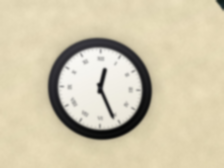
12h26
